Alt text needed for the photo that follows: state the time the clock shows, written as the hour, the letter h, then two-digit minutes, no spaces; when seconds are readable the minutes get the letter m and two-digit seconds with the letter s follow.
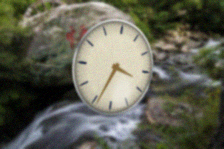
3h34
